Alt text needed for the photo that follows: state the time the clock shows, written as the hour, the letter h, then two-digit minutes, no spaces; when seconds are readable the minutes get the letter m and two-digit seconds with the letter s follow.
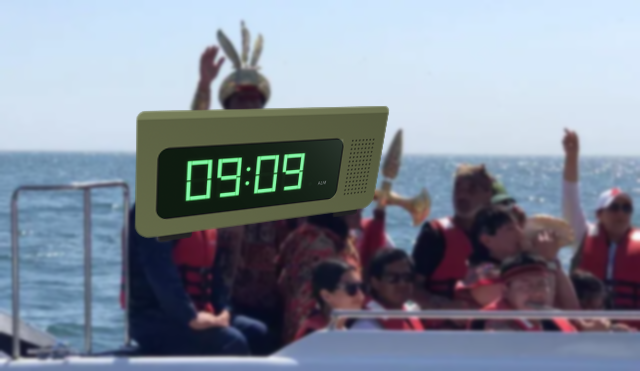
9h09
